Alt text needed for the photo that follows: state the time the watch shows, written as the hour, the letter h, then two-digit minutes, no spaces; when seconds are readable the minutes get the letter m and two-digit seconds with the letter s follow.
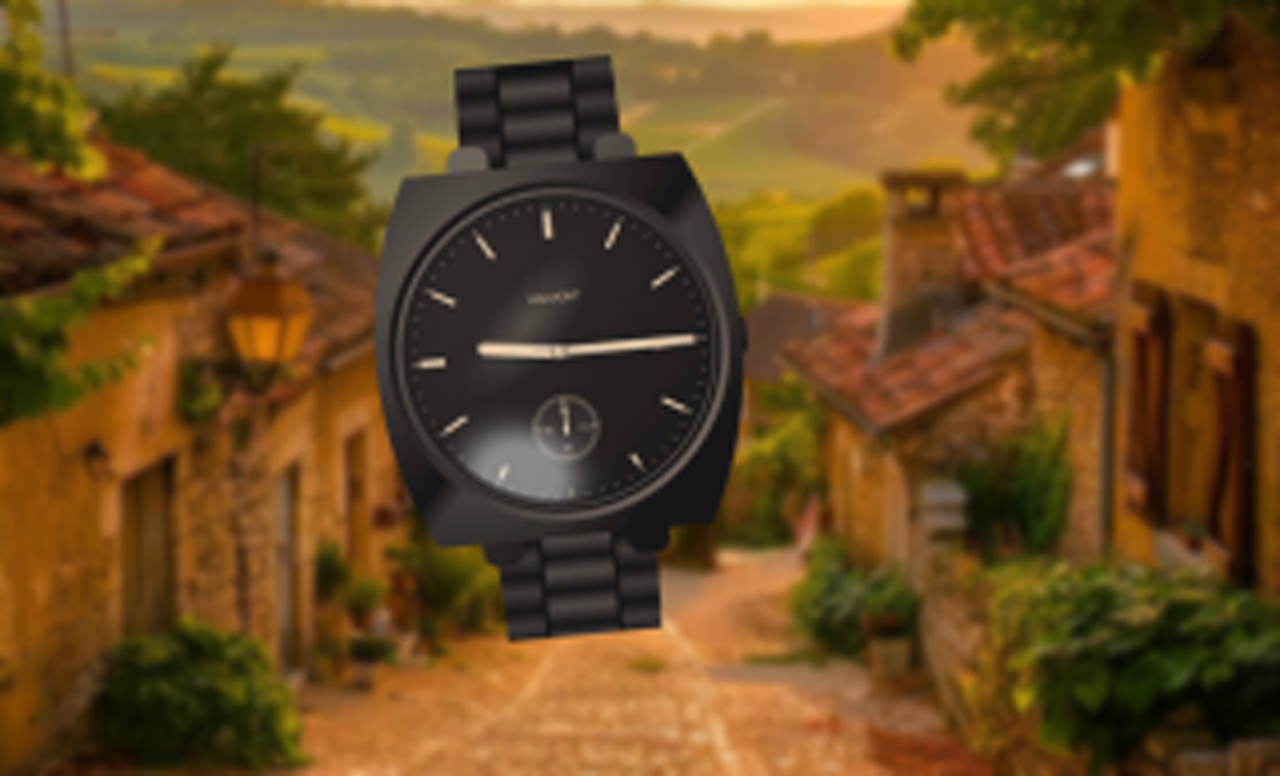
9h15
